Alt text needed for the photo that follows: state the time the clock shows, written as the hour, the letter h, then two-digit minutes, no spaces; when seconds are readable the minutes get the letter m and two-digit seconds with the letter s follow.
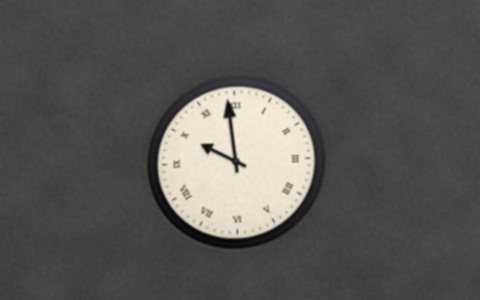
9h59
